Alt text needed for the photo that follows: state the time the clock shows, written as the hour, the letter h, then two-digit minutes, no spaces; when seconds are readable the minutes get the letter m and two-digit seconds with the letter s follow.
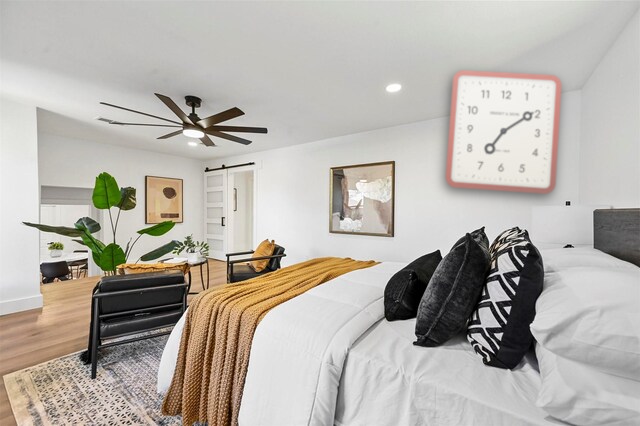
7h09
